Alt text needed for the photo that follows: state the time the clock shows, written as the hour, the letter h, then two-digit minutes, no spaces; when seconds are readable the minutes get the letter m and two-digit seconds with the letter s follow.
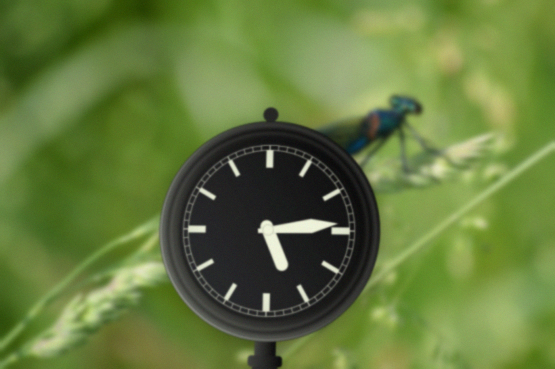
5h14
